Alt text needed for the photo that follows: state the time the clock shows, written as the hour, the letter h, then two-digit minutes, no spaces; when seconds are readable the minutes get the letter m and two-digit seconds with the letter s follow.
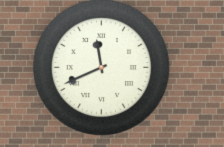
11h41
